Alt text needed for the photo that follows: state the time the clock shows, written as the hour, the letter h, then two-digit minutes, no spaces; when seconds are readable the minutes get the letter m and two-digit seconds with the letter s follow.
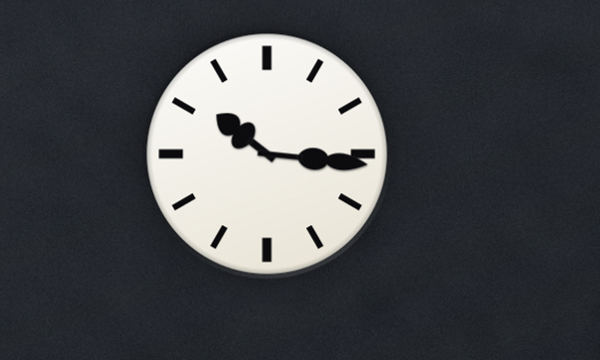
10h16
